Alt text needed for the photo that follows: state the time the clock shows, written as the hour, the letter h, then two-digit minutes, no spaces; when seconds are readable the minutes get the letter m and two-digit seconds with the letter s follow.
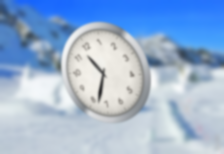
11h38
